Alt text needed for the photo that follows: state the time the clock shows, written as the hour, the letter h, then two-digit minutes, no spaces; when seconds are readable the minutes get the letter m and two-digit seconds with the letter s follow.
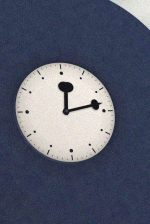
12h13
